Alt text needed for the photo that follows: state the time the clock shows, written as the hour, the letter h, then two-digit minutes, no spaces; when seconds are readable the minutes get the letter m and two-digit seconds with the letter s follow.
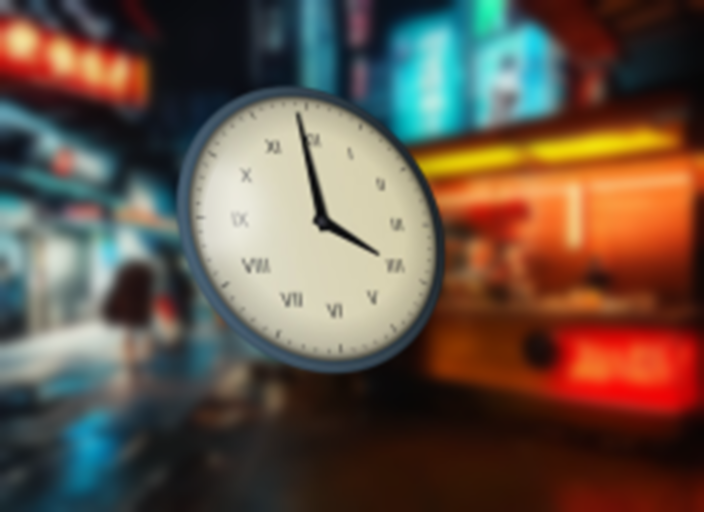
3h59
